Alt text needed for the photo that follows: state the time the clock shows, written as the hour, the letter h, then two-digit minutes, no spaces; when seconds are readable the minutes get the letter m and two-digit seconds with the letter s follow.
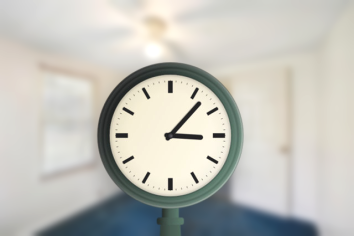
3h07
